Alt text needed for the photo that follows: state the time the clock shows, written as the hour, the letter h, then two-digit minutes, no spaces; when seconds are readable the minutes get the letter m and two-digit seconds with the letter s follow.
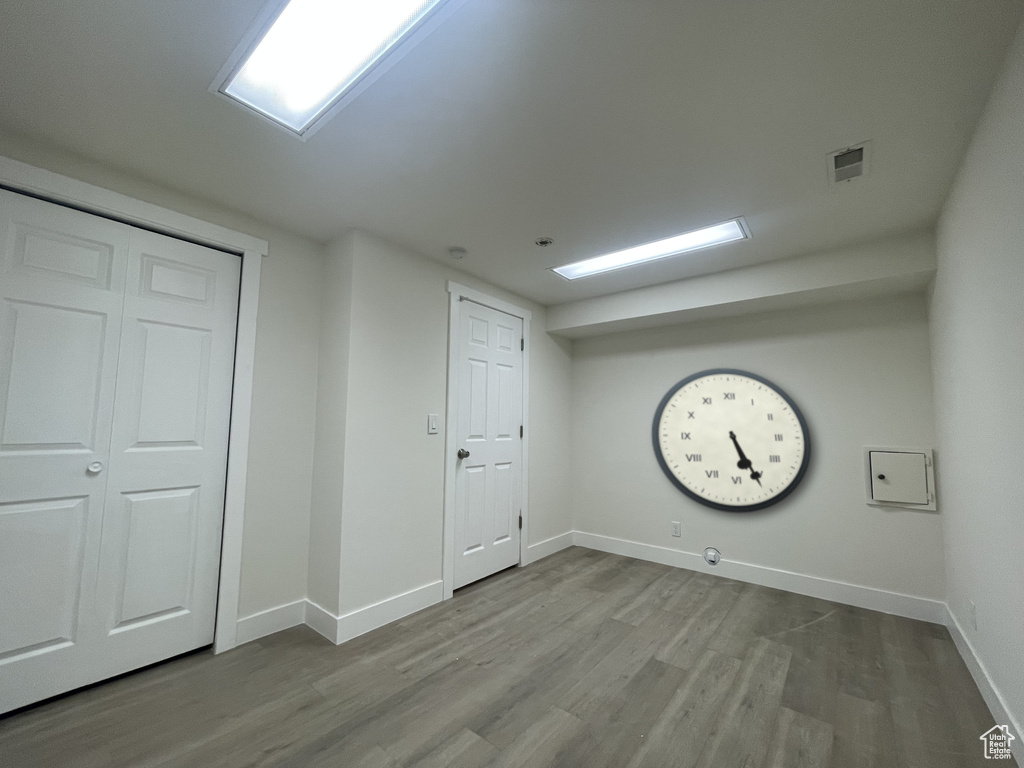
5h26
